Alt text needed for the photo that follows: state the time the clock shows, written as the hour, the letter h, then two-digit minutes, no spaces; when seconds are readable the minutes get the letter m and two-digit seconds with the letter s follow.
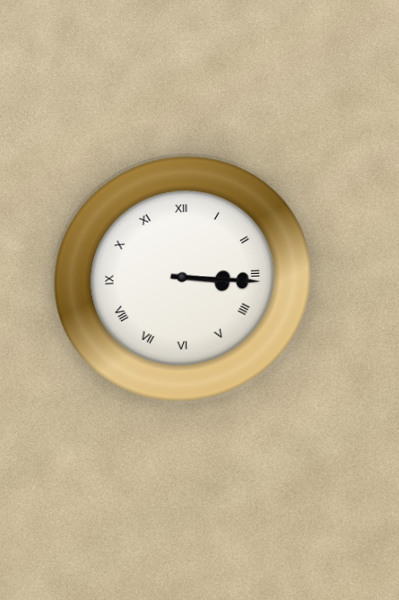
3h16
